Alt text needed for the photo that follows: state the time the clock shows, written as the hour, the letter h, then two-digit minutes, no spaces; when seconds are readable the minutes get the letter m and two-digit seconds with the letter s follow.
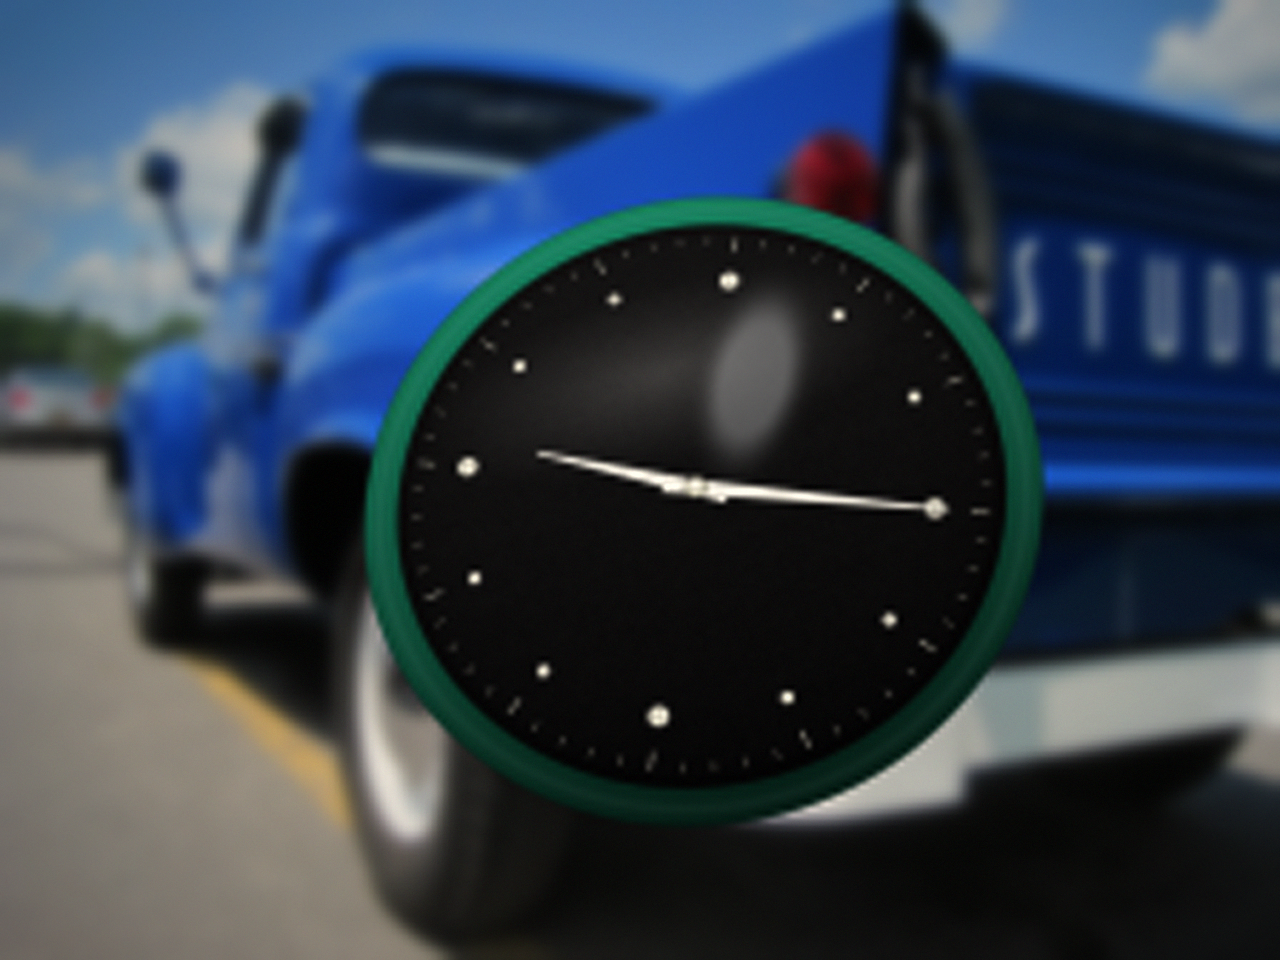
9h15
